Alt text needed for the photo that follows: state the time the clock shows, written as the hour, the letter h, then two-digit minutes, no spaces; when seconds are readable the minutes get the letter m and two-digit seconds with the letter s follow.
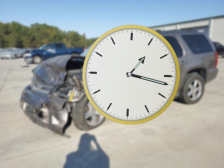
1h17
